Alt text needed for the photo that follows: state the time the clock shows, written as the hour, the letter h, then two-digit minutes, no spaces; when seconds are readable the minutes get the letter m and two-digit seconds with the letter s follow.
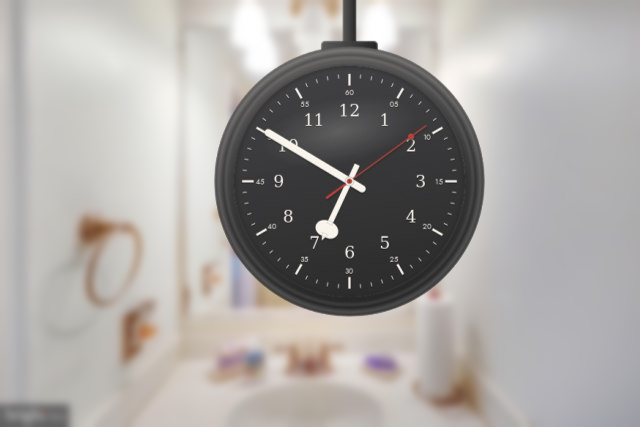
6h50m09s
